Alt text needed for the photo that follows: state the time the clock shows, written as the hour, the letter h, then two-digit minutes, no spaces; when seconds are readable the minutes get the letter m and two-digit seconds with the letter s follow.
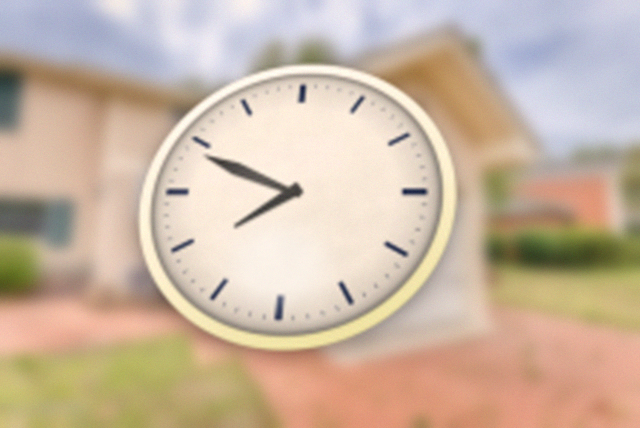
7h49
